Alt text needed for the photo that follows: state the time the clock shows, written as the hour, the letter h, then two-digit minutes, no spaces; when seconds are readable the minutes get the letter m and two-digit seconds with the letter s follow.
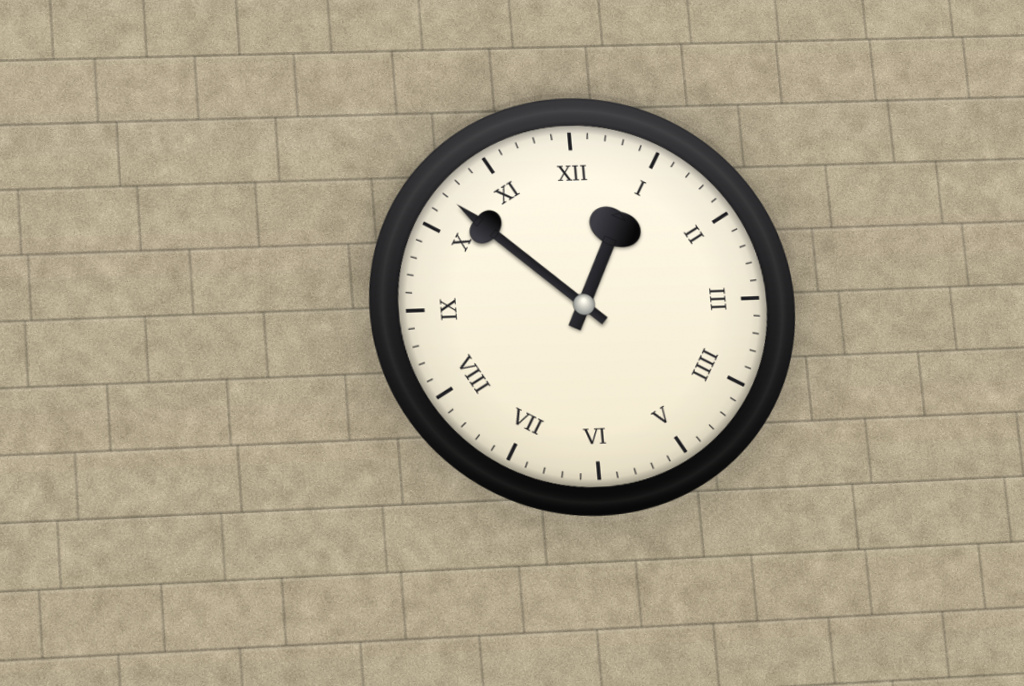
12h52
